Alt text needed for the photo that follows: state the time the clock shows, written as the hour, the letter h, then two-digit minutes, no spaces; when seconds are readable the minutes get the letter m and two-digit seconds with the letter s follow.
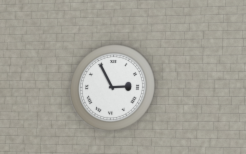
2h55
